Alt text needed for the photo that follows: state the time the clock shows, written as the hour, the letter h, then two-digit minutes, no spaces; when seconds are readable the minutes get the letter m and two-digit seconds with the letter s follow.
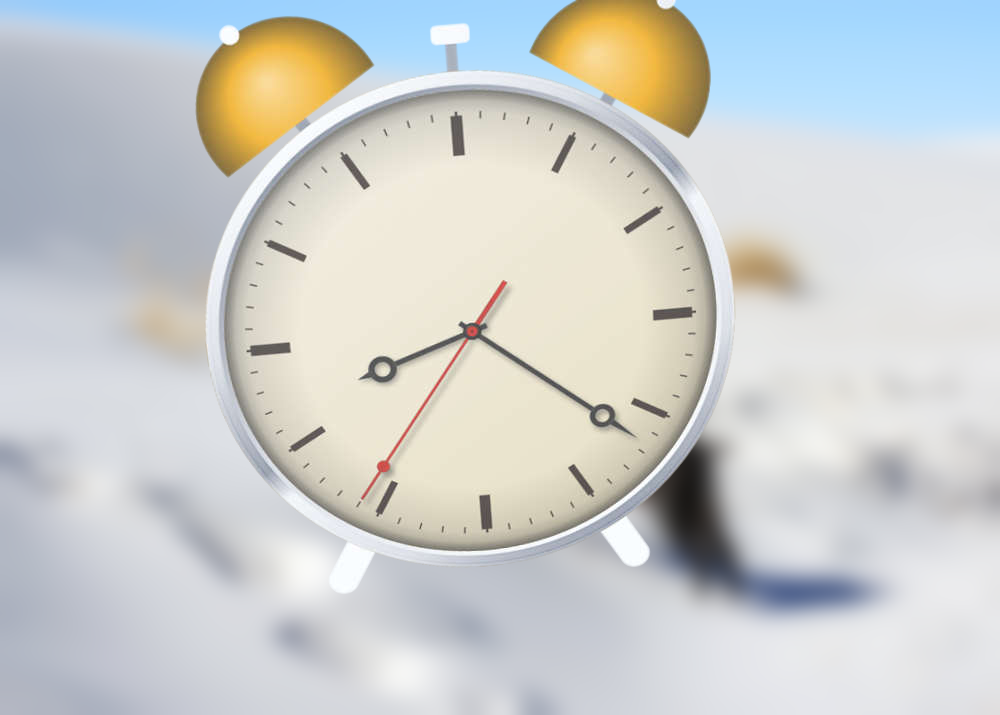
8h21m36s
